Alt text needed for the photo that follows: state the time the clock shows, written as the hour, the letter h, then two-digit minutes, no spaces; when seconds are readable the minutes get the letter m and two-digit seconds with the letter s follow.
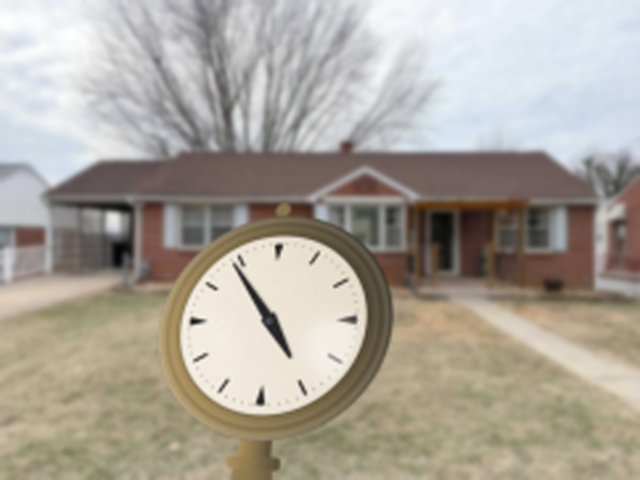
4h54
